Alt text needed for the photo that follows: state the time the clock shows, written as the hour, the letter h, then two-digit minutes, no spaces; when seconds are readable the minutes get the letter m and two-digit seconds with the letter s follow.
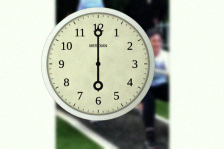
6h00
